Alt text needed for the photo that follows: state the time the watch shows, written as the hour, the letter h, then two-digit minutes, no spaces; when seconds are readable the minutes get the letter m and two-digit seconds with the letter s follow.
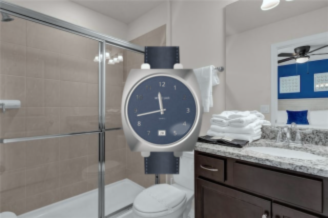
11h43
